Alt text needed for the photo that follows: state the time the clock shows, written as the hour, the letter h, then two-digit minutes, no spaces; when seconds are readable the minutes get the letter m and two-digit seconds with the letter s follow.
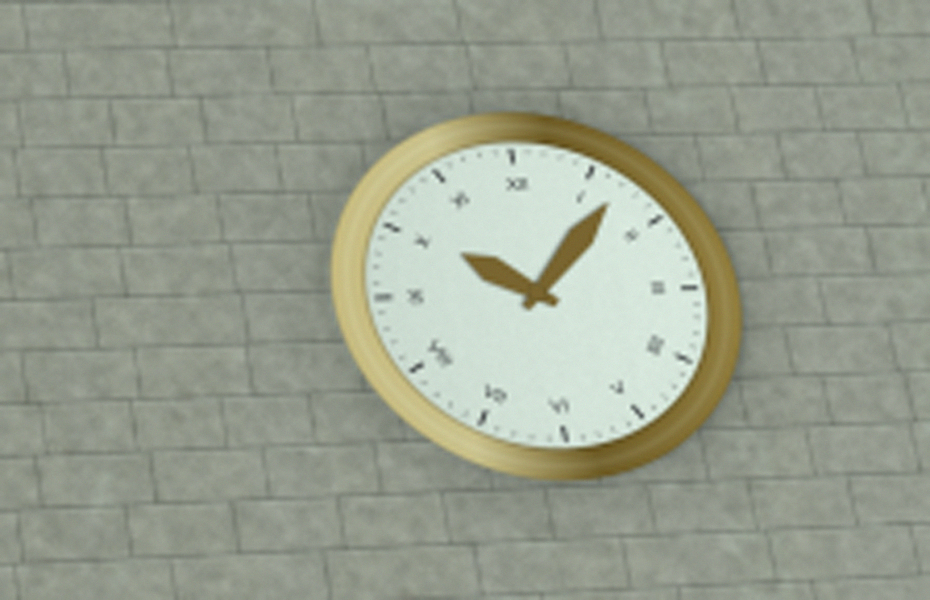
10h07
